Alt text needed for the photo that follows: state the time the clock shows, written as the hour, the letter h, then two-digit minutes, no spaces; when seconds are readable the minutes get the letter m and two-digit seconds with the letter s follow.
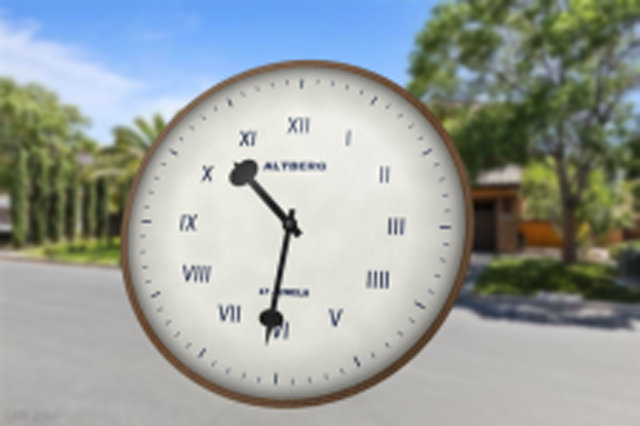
10h31
